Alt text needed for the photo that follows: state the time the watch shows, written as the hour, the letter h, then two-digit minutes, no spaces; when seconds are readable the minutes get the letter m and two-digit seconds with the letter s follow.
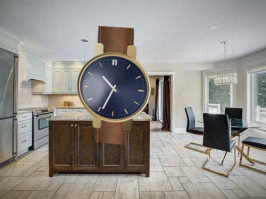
10h34
